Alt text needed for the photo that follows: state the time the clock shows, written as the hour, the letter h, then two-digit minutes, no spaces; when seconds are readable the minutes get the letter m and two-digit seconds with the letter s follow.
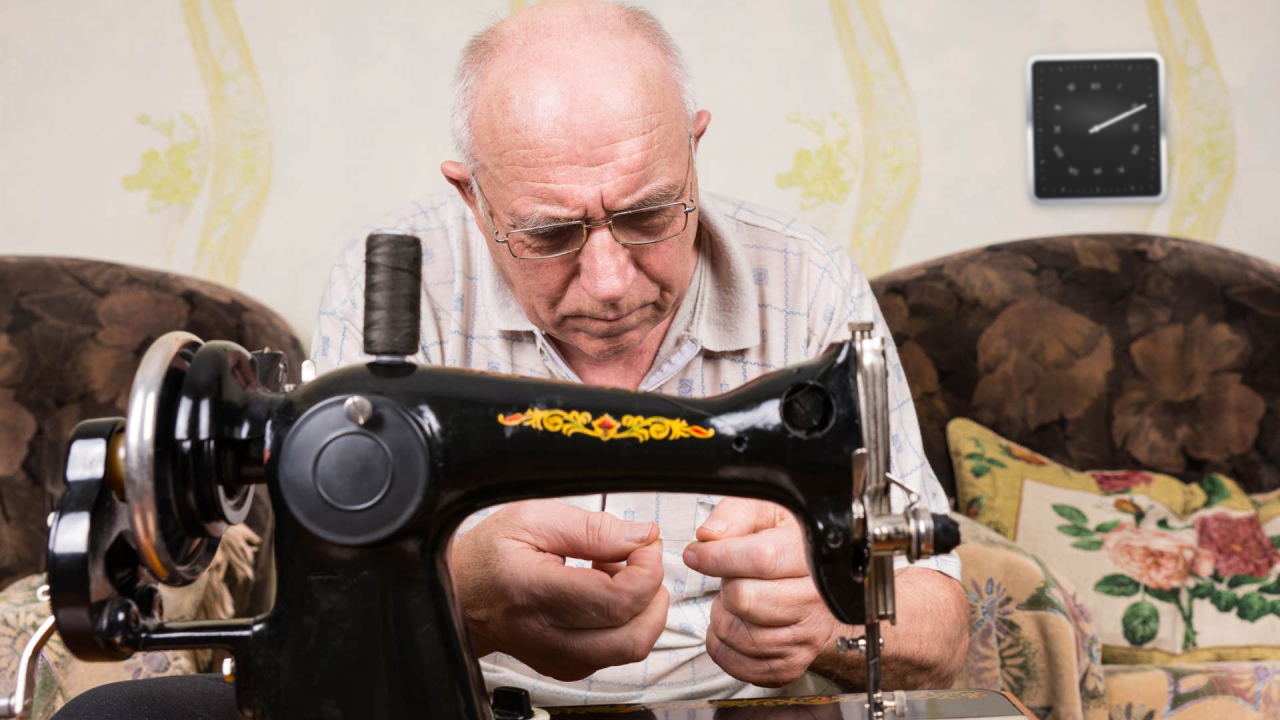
2h11
